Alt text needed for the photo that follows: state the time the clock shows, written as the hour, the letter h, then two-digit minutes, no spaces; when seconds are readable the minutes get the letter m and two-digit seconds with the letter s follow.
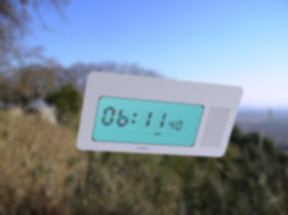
6h11
